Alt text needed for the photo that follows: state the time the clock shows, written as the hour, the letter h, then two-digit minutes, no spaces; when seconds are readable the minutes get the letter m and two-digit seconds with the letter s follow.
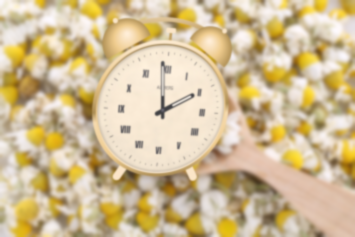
1h59
